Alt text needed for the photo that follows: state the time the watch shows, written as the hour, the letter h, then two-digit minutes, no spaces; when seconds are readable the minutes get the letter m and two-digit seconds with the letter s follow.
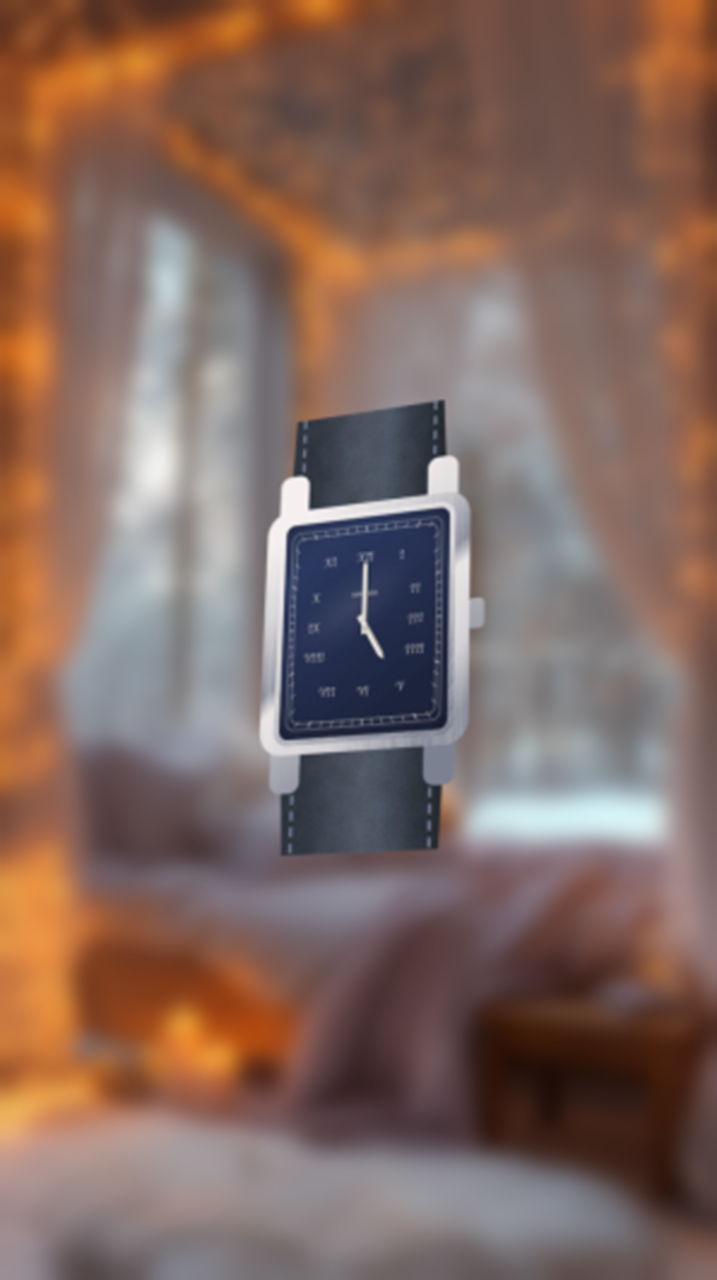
5h00
